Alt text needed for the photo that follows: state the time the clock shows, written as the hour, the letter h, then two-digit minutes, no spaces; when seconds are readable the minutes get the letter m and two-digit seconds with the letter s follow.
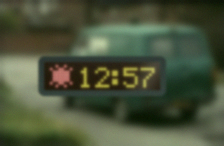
12h57
